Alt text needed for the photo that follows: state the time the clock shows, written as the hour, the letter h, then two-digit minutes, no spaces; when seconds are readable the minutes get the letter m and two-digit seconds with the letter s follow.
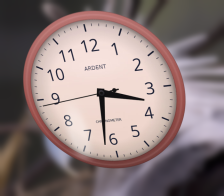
3h31m44s
